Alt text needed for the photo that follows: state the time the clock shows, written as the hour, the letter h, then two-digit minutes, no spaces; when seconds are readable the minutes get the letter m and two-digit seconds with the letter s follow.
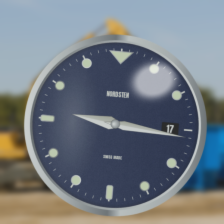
9h16
